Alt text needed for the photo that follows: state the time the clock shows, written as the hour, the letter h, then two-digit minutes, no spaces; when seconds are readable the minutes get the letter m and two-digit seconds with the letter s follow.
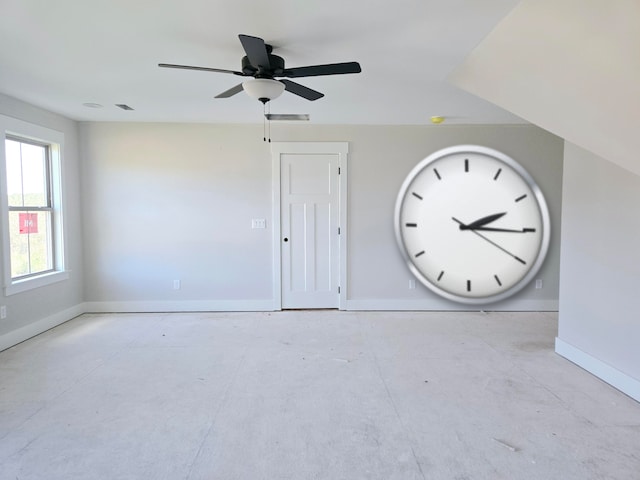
2h15m20s
